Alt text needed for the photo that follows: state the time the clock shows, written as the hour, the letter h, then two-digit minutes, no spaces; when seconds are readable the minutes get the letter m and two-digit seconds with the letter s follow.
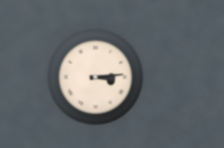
3h14
